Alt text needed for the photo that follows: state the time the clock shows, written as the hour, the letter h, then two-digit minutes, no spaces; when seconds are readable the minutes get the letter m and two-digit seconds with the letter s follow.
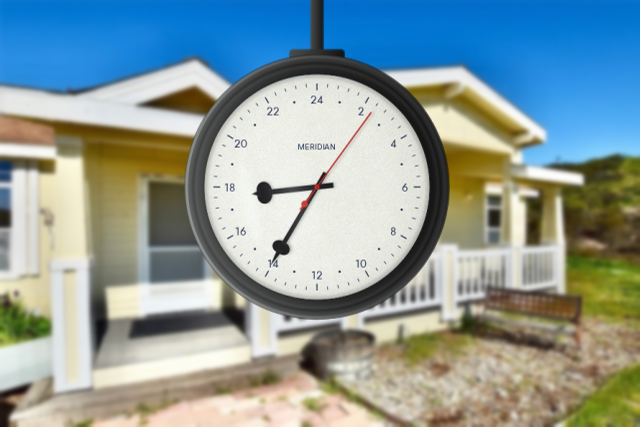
17h35m06s
